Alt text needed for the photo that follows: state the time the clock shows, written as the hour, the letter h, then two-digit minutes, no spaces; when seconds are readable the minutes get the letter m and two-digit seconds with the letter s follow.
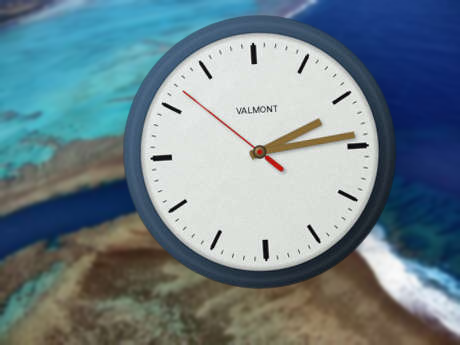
2h13m52s
